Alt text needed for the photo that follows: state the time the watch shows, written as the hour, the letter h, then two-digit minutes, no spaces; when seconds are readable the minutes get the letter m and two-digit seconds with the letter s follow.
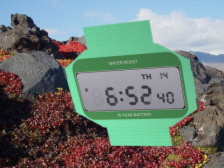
6h52m40s
